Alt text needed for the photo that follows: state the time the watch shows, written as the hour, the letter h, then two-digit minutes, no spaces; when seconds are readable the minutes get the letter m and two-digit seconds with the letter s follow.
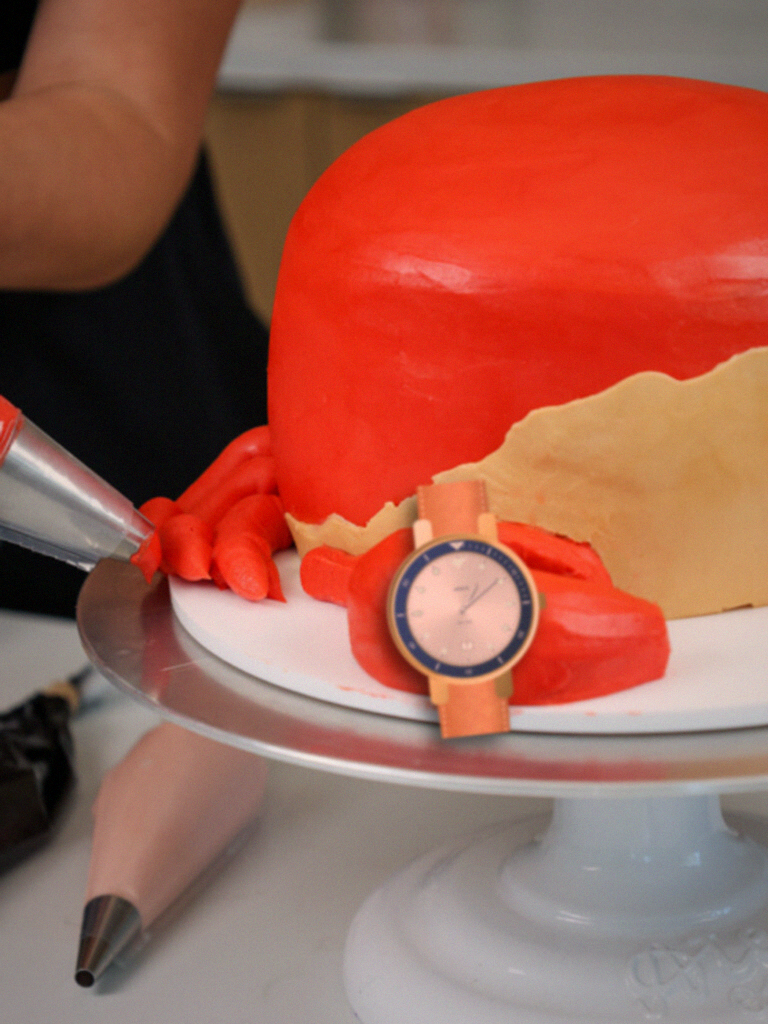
1h09
